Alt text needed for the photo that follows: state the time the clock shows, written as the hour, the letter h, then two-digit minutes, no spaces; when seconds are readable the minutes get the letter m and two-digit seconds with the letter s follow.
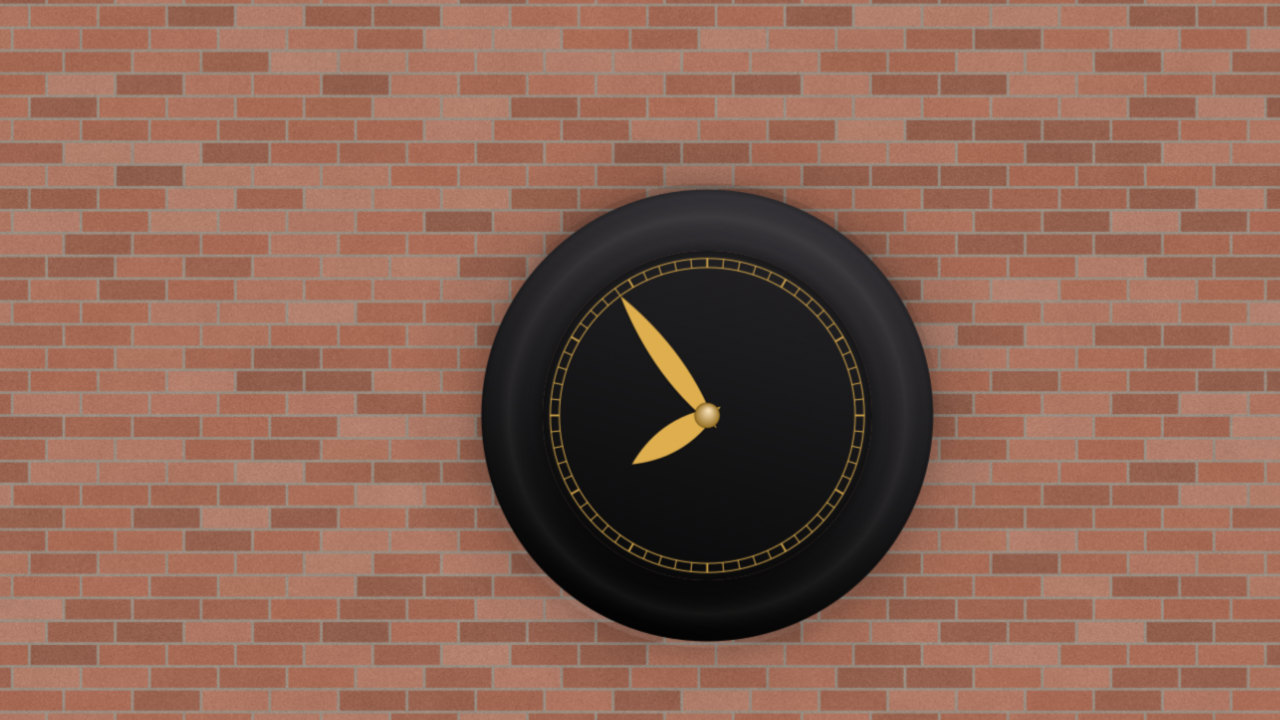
7h54
